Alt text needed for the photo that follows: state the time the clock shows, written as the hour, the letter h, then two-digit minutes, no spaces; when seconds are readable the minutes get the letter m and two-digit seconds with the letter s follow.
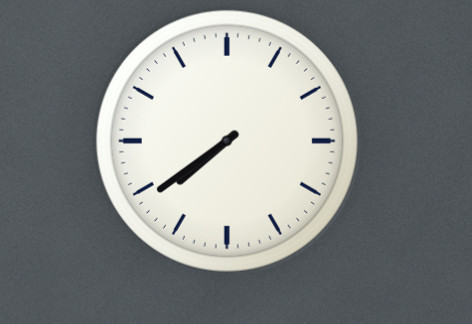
7h39
